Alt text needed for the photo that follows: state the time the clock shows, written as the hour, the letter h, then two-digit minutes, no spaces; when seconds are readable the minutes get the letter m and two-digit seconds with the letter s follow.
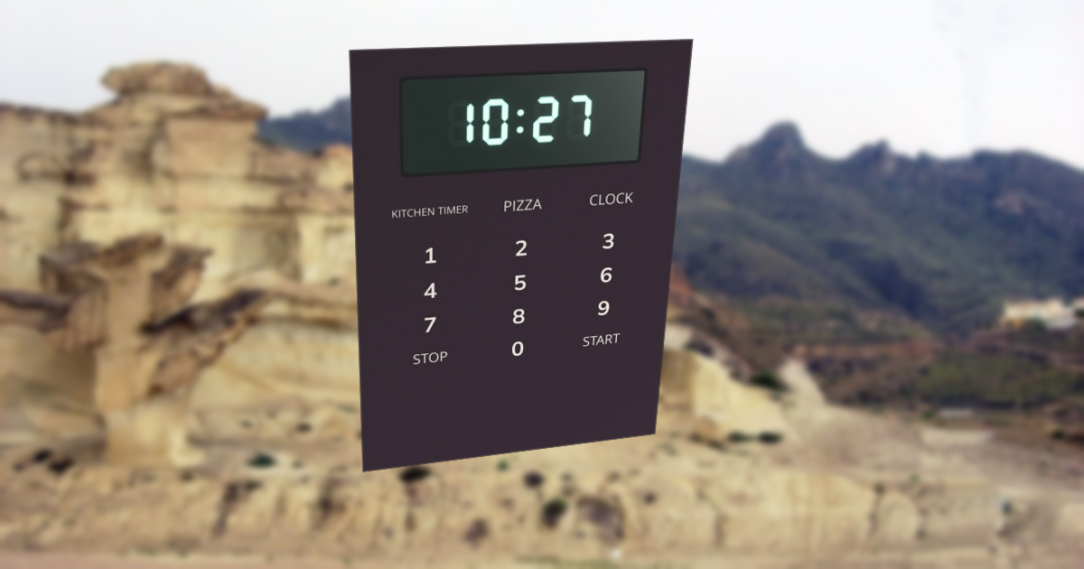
10h27
